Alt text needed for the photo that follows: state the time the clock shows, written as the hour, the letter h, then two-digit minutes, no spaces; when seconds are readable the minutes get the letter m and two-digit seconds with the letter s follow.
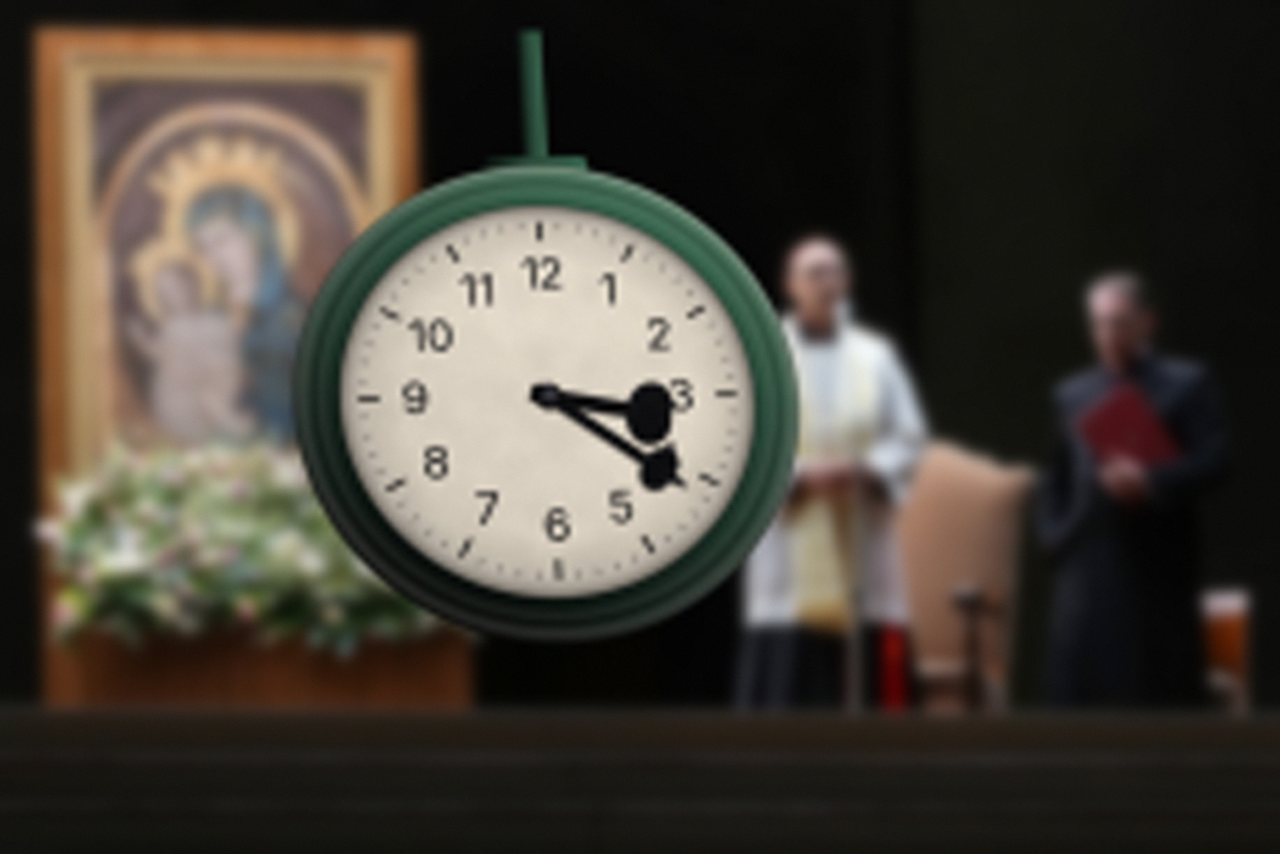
3h21
